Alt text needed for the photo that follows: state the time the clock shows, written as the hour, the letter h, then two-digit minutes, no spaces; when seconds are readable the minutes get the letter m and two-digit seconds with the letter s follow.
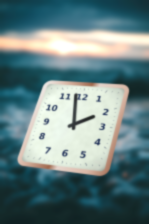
1h58
